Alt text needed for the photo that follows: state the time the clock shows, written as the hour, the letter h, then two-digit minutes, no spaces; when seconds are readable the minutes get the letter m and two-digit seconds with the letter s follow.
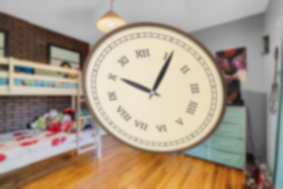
10h06
